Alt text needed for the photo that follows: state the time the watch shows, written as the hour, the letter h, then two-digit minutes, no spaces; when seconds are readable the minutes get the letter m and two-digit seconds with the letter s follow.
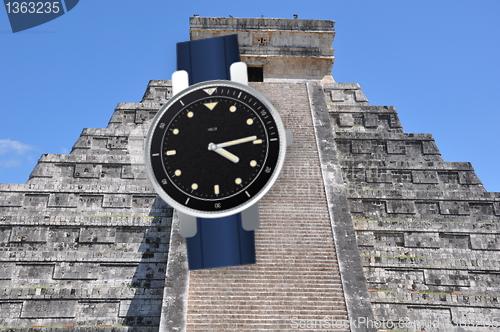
4h14
